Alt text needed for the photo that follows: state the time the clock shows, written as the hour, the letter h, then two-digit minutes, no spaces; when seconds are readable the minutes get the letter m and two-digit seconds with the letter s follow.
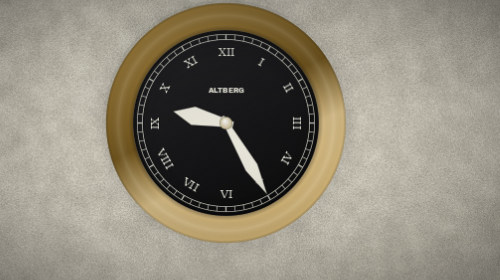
9h25
